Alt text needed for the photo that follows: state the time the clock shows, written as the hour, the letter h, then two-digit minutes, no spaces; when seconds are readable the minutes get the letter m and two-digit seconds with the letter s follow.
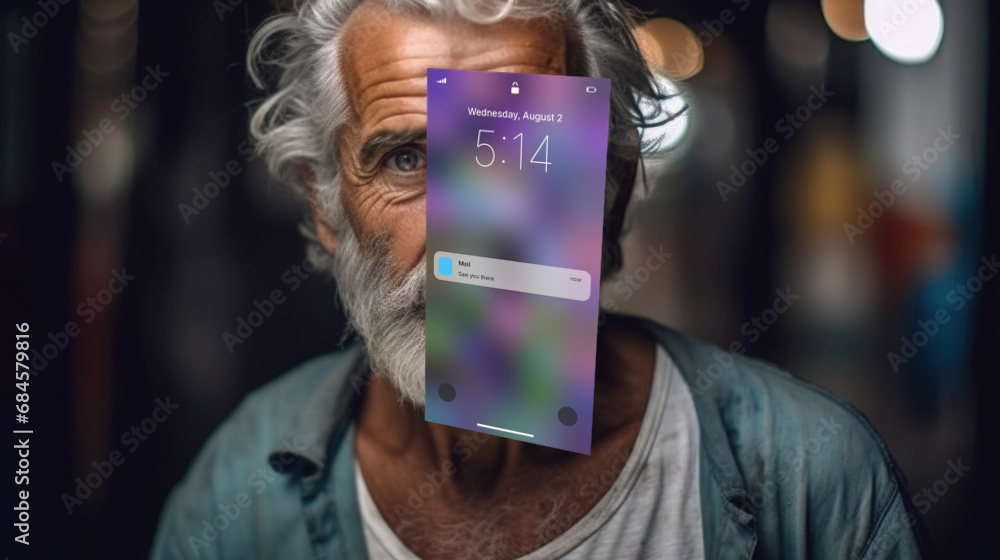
5h14
